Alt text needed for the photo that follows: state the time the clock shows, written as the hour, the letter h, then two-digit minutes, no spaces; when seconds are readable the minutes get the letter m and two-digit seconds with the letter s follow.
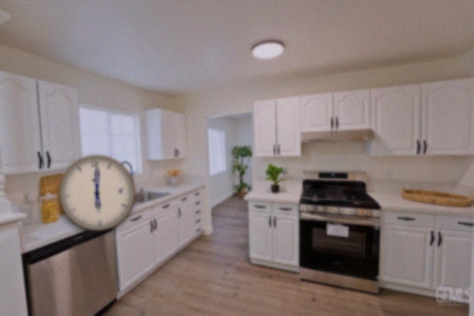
6h01
